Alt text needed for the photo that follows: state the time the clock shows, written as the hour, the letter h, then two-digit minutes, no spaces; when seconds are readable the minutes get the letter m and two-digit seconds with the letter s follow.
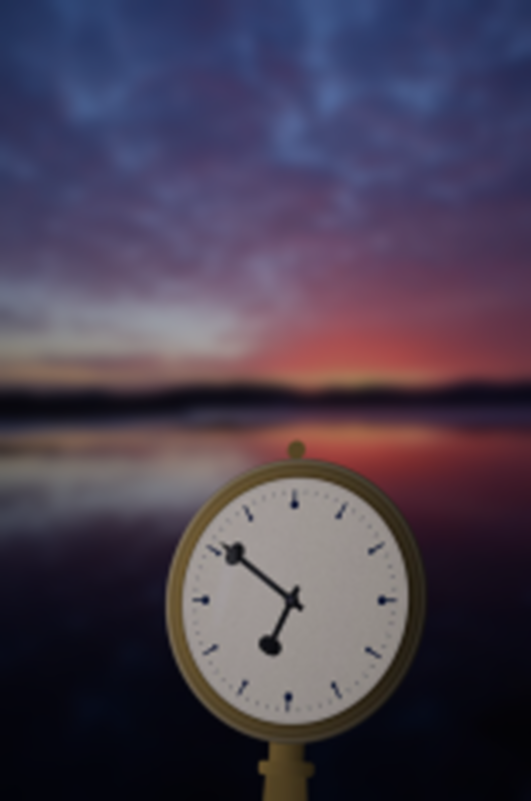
6h51
